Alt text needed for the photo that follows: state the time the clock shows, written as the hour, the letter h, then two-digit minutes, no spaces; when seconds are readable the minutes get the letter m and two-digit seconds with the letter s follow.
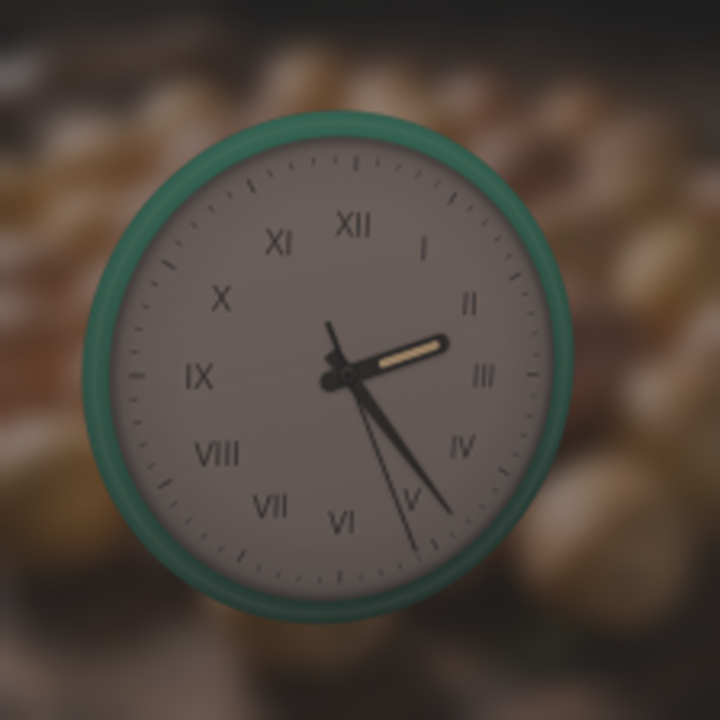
2h23m26s
